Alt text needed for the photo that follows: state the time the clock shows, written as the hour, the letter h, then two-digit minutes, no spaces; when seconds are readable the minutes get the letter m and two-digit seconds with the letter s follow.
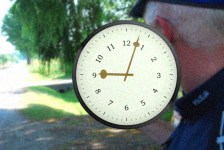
9h03
